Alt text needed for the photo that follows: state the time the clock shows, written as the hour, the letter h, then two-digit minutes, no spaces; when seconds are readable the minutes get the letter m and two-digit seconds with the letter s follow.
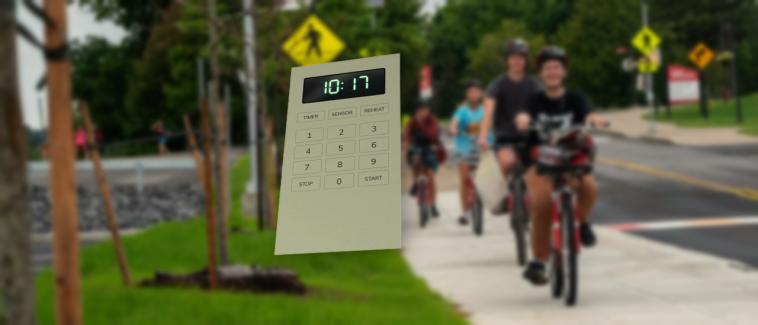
10h17
